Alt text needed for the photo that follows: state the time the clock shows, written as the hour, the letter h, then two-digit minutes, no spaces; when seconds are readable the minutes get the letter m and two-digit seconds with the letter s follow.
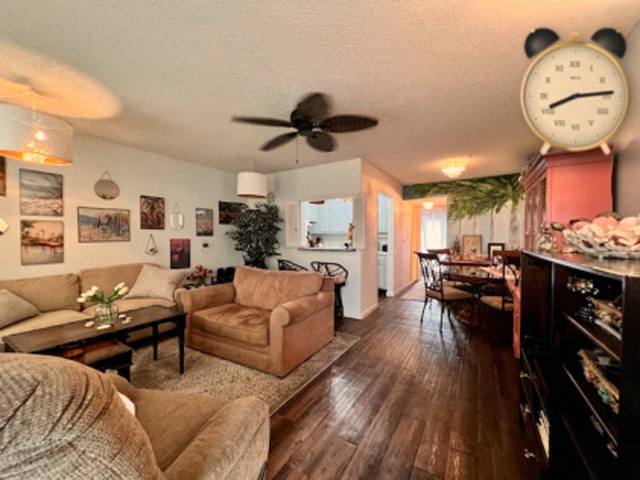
8h14
